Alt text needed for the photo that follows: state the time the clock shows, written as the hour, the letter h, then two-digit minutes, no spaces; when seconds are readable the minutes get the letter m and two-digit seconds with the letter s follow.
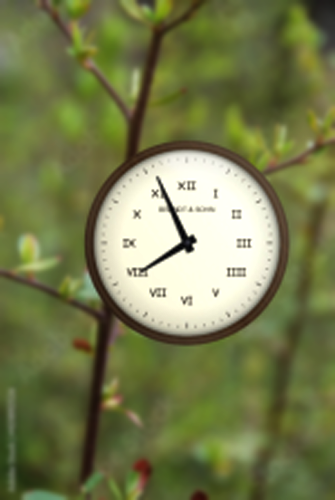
7h56
